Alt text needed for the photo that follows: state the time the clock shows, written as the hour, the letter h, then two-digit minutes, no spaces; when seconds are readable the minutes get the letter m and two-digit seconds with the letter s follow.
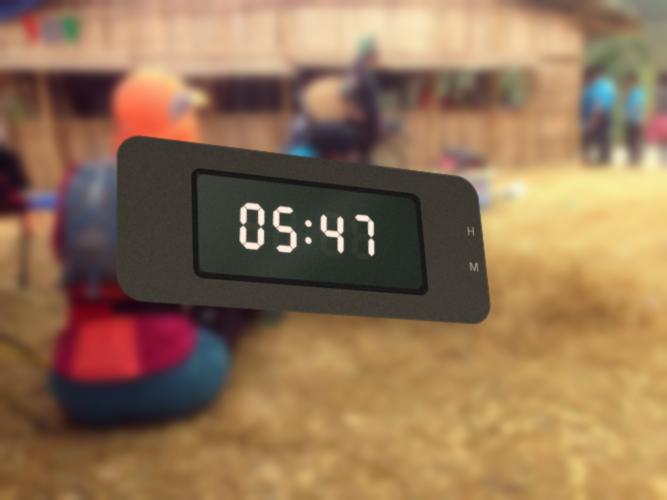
5h47
